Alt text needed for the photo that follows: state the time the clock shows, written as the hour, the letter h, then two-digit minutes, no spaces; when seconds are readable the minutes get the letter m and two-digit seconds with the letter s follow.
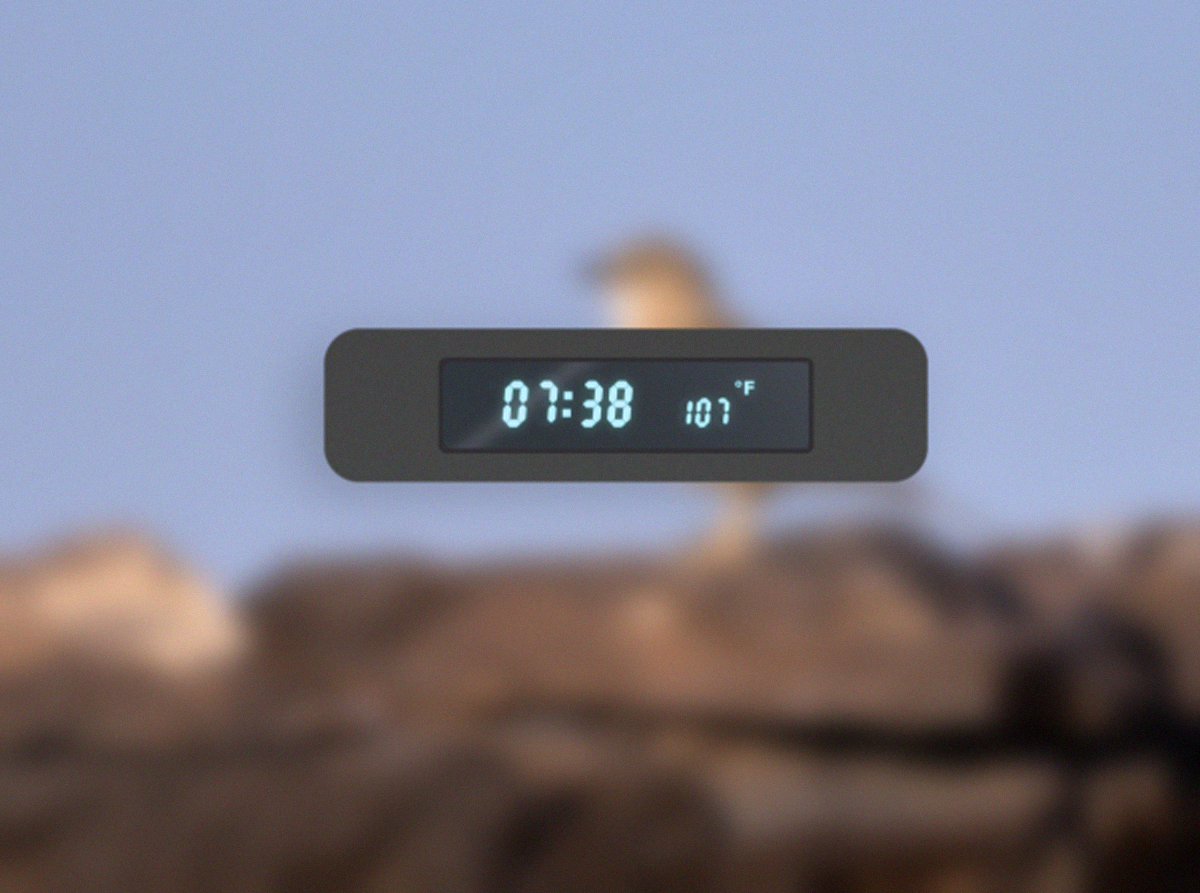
7h38
